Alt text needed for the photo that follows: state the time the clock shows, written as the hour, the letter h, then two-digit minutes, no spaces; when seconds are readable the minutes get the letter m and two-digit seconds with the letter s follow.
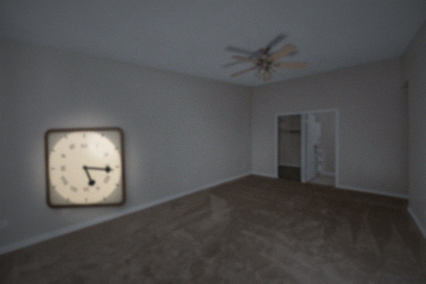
5h16
